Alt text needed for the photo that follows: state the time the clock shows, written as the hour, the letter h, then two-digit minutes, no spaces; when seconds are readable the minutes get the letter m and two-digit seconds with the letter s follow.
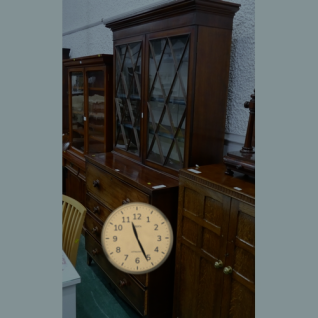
11h26
